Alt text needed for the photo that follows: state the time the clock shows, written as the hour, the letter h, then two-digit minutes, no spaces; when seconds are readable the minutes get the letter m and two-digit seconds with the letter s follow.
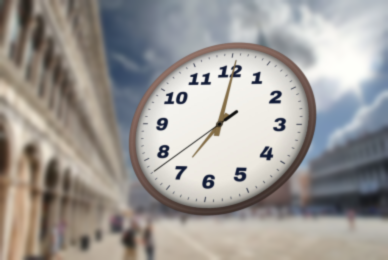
7h00m38s
